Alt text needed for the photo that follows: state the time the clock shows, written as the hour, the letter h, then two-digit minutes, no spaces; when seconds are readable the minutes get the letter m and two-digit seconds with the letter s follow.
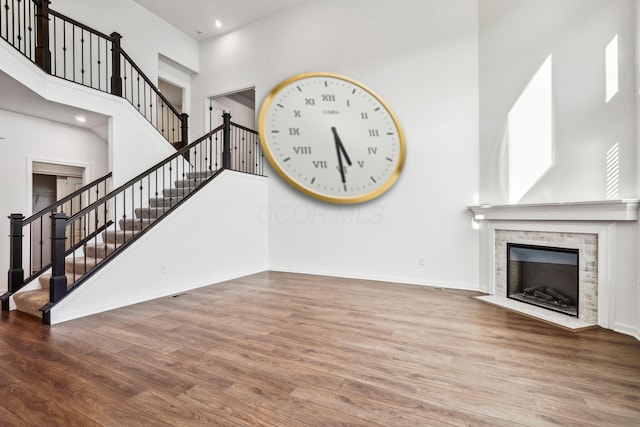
5h30
